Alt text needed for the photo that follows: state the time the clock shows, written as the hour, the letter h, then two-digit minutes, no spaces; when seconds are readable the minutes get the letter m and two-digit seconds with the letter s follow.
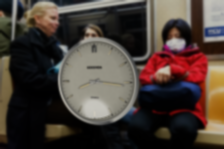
8h16
